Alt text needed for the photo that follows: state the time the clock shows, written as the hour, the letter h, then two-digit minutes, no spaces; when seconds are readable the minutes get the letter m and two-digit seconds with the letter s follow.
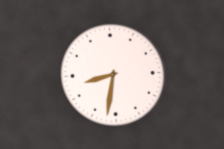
8h32
